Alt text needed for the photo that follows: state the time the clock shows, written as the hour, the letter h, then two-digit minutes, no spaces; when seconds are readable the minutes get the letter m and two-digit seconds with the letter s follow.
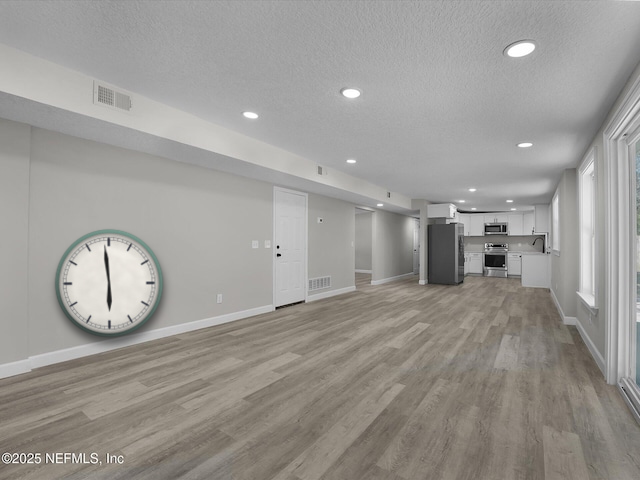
5h59
